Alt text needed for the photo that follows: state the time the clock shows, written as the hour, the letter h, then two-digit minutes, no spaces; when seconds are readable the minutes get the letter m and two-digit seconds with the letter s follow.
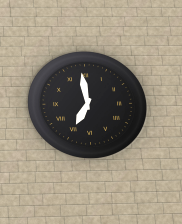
6h59
